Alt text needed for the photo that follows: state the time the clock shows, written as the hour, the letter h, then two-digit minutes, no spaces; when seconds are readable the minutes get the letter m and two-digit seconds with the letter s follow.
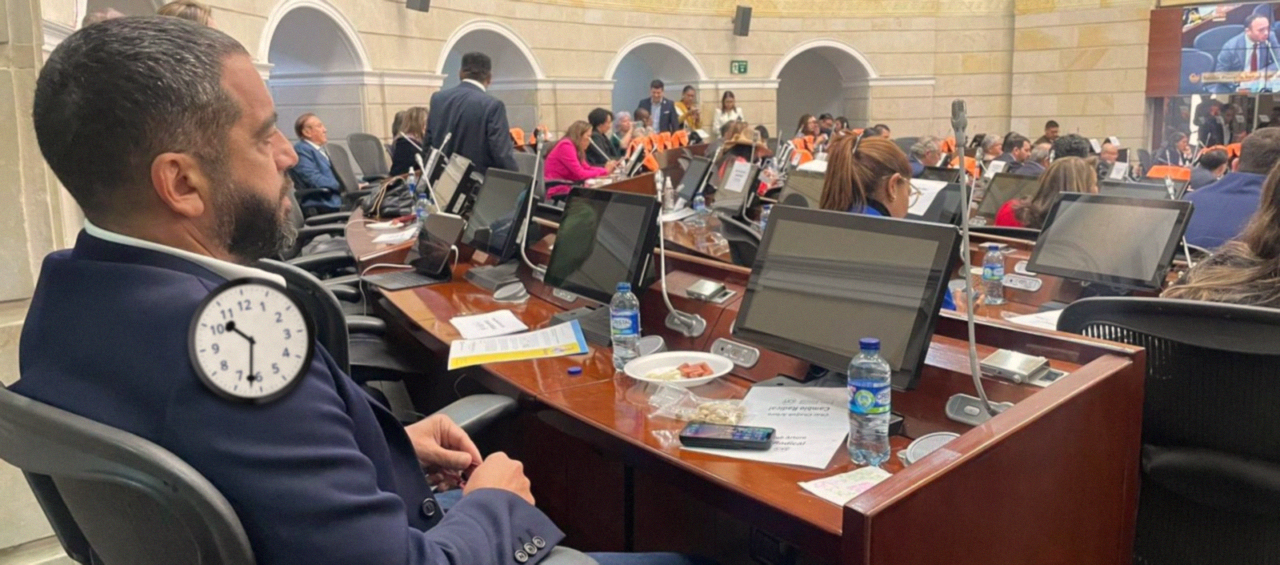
10h32
